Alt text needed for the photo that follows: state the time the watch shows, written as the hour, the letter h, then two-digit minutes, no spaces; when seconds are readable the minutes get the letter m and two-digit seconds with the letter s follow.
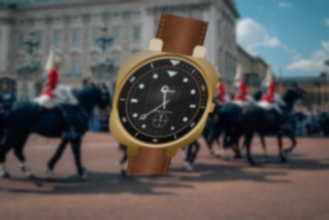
11h38
